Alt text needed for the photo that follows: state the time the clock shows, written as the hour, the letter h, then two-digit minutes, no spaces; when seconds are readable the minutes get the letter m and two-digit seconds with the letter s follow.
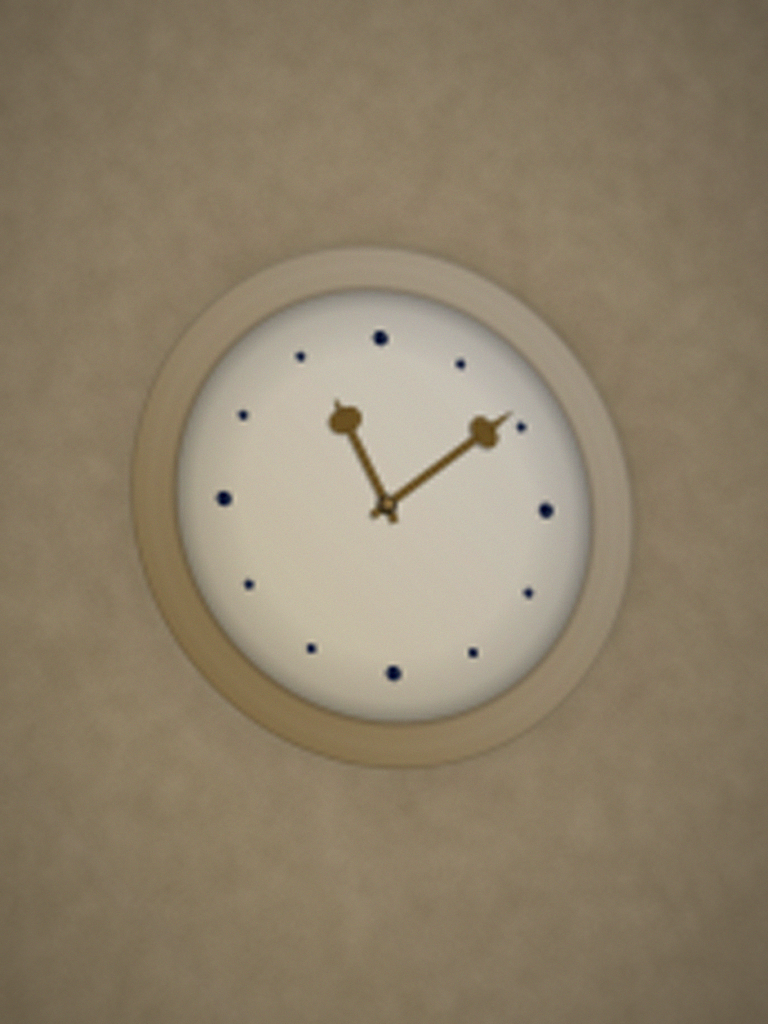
11h09
